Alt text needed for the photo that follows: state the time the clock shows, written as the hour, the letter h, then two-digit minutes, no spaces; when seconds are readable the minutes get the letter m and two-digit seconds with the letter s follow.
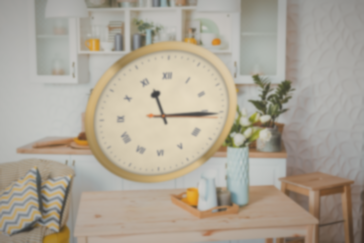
11h15m16s
